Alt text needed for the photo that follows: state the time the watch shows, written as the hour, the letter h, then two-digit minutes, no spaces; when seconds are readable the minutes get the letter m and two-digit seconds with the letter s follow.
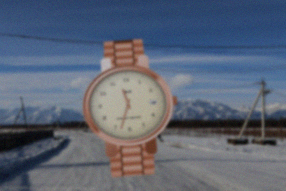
11h33
